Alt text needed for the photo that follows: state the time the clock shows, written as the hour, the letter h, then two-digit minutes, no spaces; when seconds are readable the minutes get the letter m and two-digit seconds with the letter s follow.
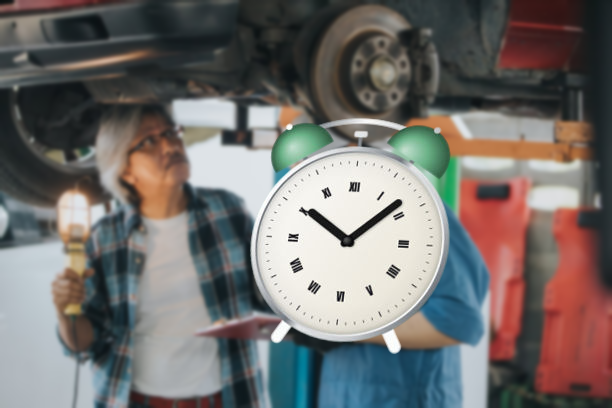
10h08
